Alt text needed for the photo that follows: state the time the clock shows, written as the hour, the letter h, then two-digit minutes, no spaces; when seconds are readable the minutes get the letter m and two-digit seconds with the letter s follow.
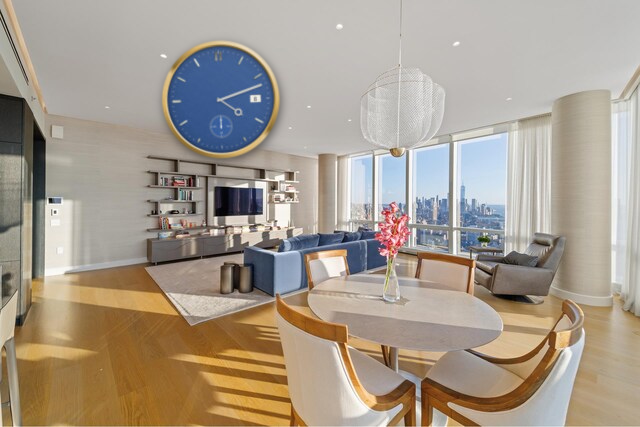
4h12
